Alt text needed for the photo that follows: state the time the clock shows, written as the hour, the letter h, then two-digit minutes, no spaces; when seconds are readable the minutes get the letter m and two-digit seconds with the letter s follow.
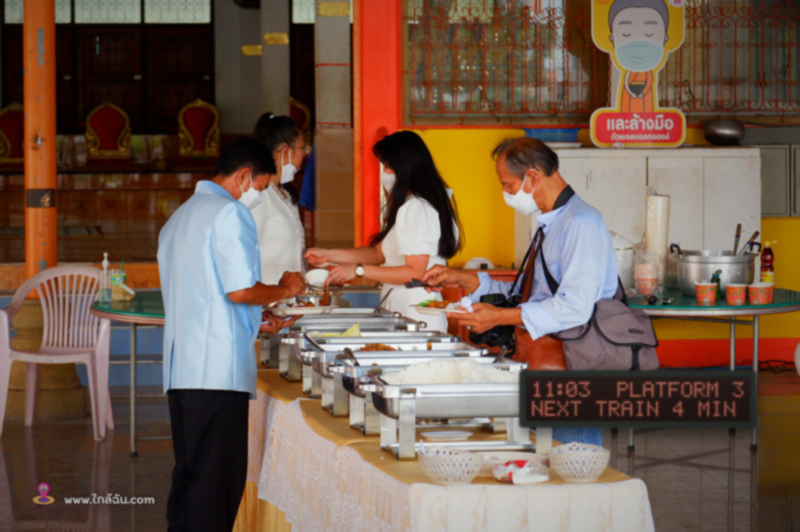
11h03
